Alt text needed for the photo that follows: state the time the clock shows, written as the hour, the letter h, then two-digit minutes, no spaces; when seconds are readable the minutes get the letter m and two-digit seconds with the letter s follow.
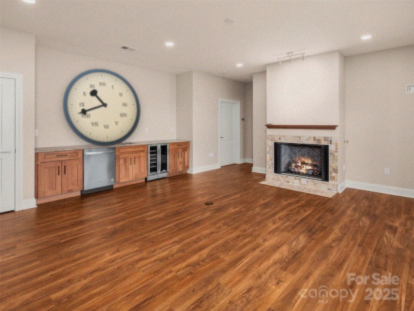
10h42
